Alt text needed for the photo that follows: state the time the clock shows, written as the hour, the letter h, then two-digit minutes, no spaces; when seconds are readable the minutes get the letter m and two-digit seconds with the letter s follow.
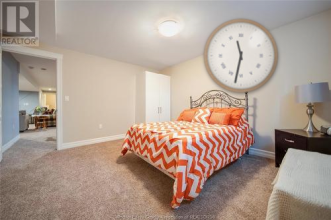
11h32
